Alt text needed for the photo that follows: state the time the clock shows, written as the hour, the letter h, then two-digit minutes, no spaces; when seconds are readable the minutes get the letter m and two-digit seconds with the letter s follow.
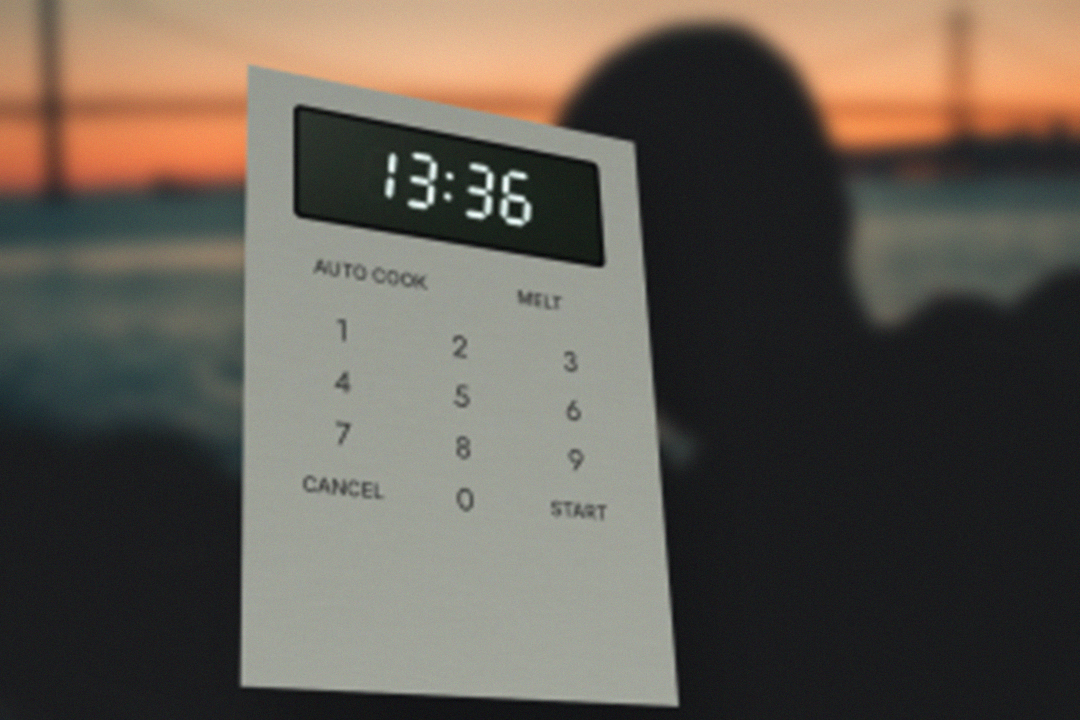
13h36
